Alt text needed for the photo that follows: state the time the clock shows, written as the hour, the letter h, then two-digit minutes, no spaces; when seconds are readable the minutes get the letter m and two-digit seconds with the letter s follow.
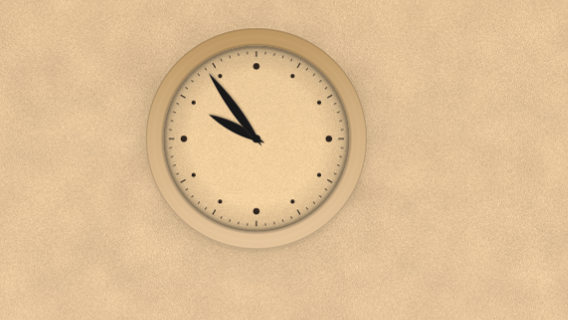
9h54
